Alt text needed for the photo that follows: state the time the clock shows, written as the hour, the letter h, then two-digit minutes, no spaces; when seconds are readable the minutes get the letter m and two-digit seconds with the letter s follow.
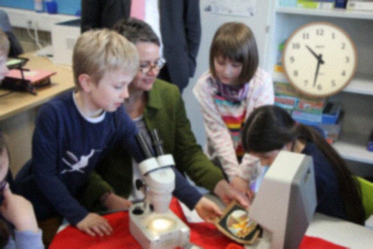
10h32
